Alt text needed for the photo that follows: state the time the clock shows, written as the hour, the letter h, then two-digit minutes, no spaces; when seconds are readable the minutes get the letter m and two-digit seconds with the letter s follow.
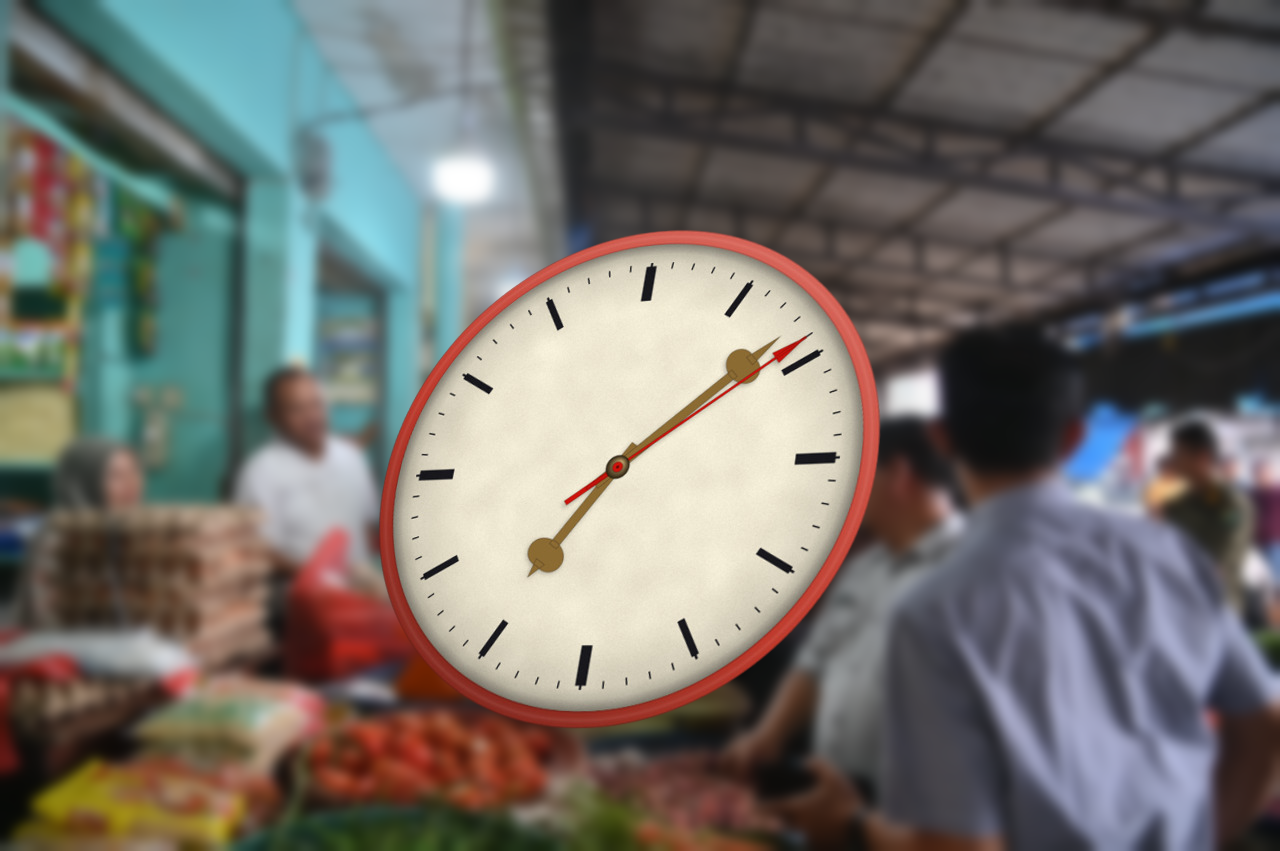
7h08m09s
